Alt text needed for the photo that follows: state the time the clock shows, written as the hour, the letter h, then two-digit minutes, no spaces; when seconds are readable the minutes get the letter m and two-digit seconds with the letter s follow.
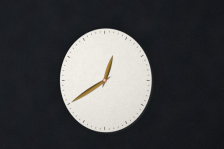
12h40
